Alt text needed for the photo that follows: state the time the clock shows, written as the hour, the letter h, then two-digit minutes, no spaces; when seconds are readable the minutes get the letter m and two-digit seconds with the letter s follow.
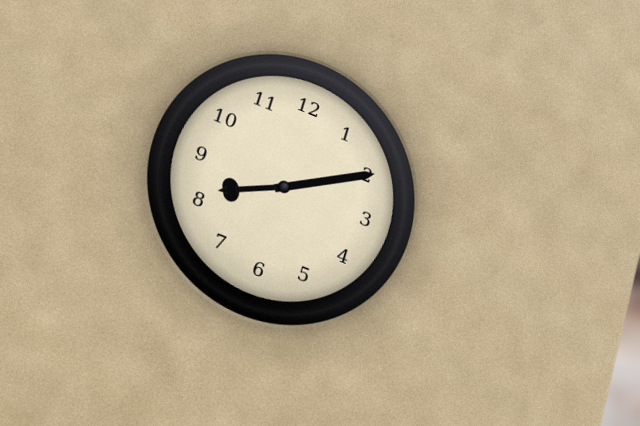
8h10
